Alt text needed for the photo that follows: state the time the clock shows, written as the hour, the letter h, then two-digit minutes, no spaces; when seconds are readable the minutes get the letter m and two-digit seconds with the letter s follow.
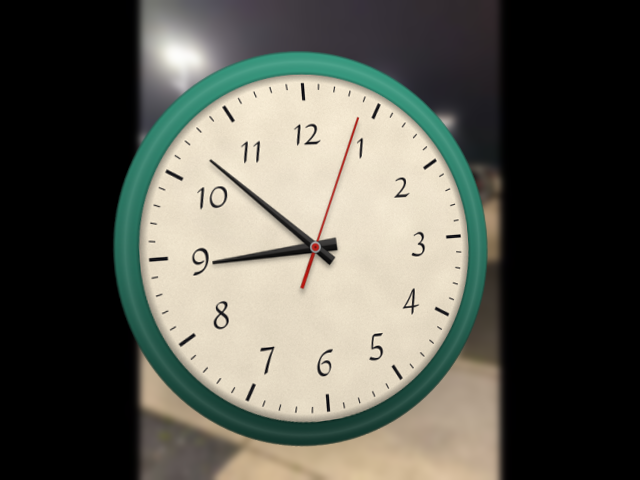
8h52m04s
